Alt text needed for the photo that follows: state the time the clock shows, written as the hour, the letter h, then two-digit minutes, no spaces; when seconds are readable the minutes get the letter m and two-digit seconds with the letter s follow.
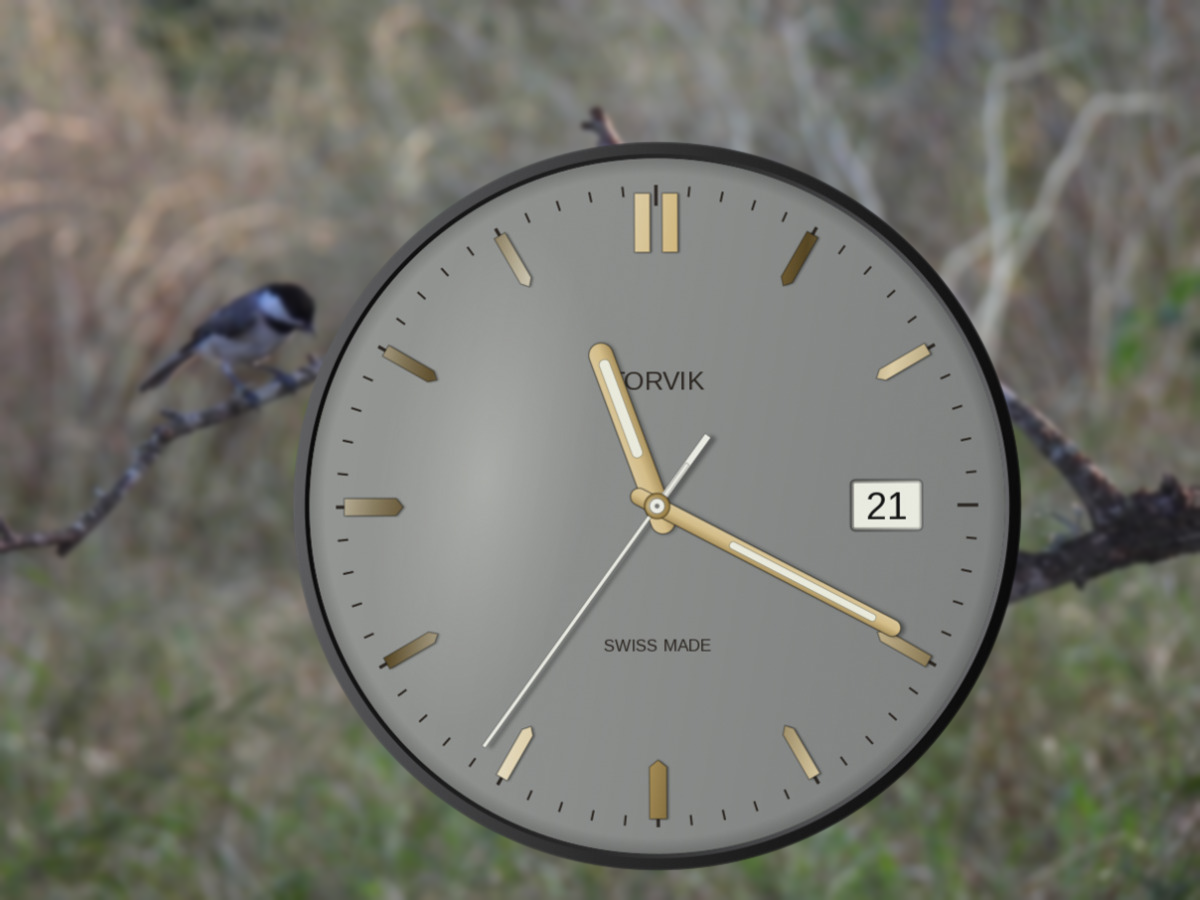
11h19m36s
